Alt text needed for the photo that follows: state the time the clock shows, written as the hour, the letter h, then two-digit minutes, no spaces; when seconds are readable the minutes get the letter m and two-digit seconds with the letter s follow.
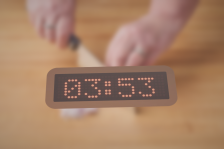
3h53
